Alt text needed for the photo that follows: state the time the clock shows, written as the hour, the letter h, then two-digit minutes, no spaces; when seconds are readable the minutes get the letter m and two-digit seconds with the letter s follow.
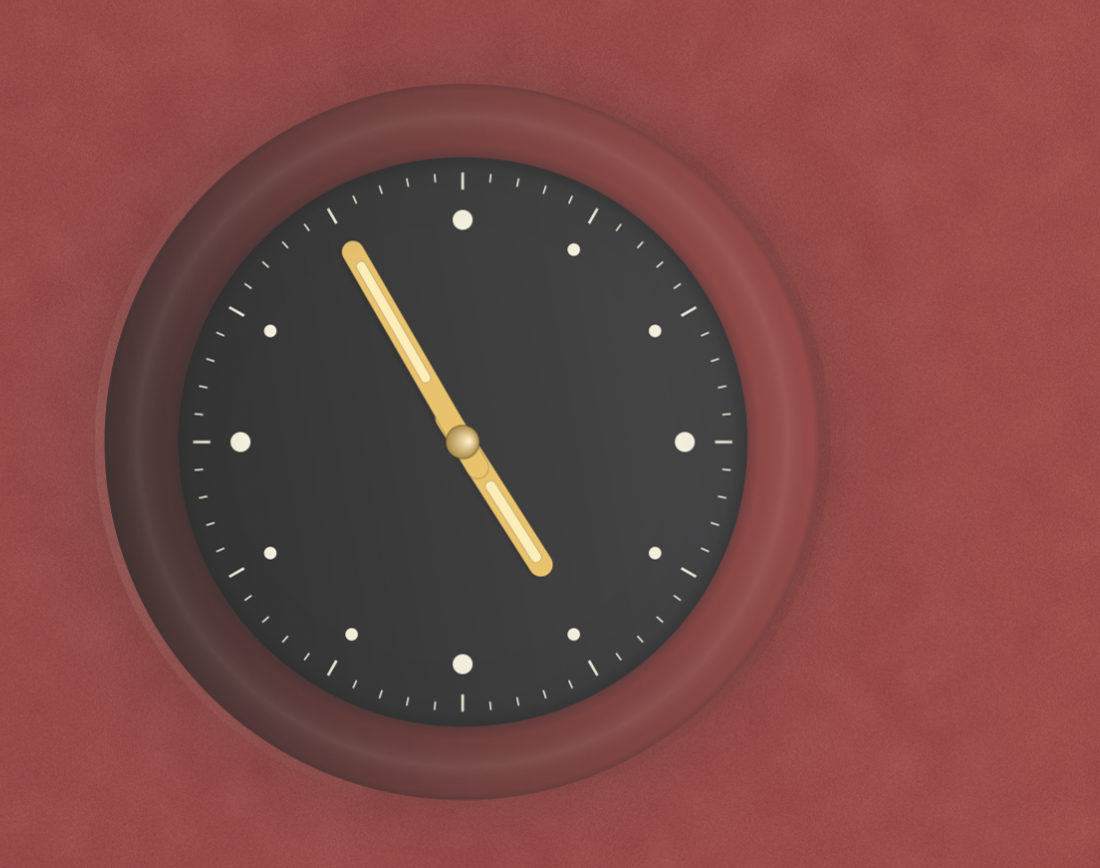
4h55
